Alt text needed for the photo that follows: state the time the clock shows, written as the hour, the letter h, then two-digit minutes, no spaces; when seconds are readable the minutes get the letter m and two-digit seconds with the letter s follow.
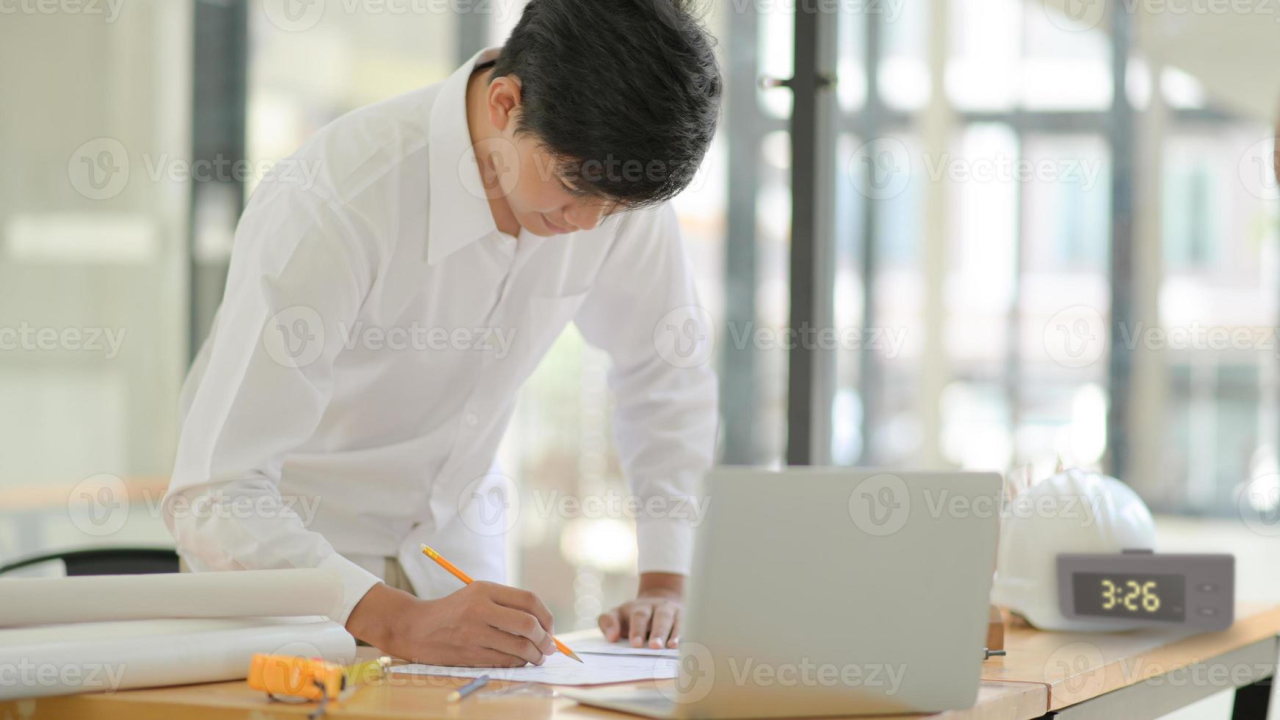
3h26
